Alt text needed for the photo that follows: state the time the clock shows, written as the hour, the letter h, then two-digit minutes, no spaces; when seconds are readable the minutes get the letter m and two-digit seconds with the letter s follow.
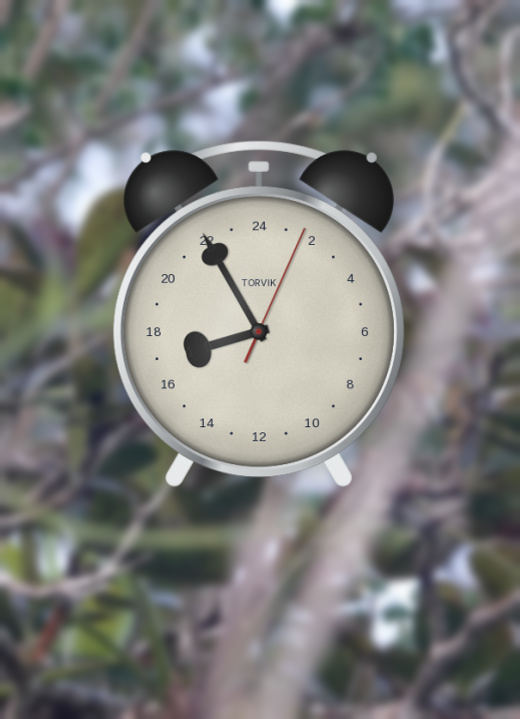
16h55m04s
